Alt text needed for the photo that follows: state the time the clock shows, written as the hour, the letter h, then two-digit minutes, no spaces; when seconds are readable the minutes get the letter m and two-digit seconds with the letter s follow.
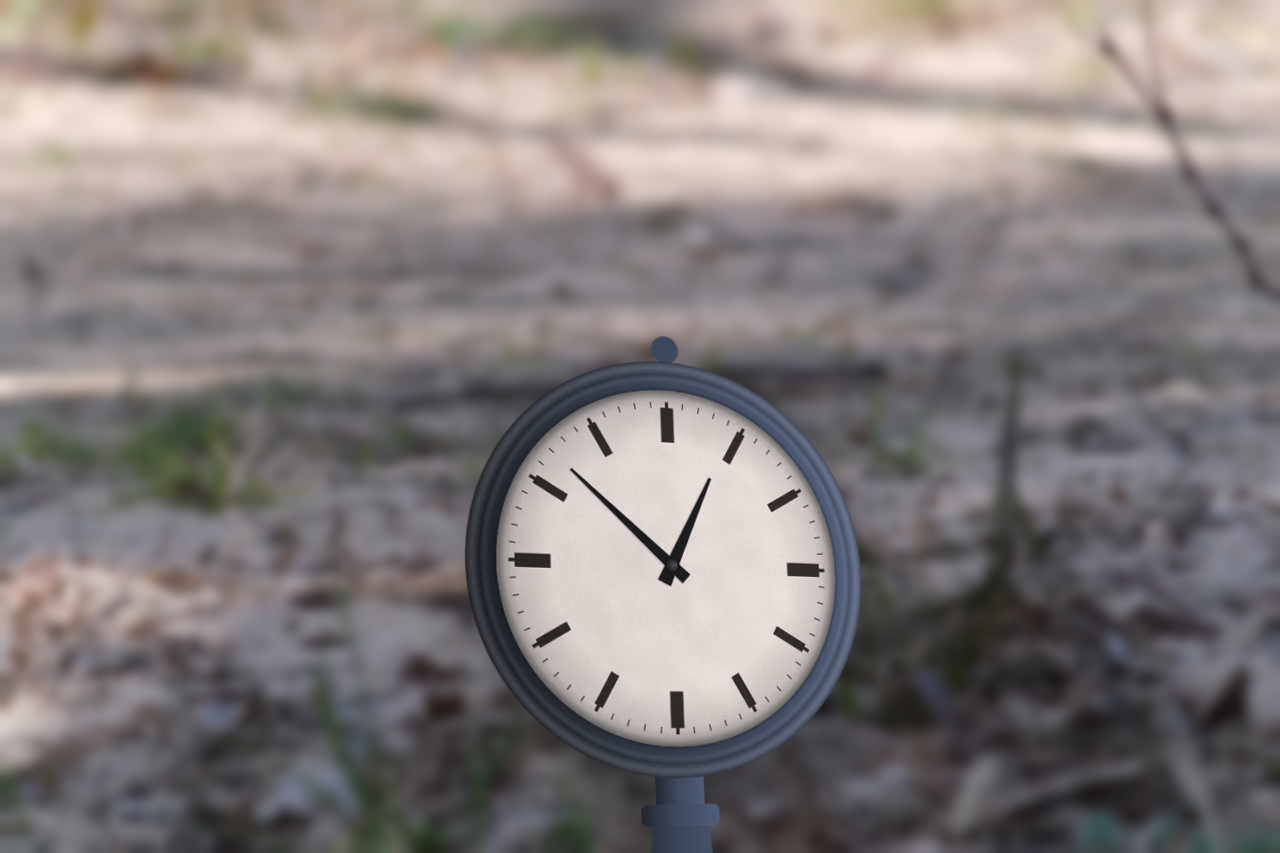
12h52
